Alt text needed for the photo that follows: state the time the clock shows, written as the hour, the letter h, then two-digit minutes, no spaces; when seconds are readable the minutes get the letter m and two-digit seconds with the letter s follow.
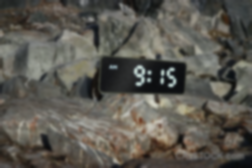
9h15
